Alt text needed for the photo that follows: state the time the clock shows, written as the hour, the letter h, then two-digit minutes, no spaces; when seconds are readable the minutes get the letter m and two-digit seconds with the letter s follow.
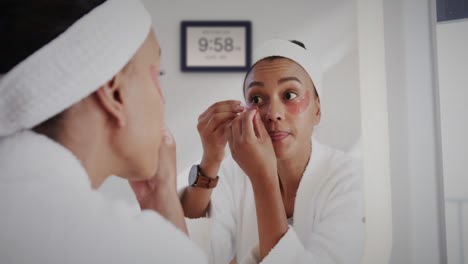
9h58
